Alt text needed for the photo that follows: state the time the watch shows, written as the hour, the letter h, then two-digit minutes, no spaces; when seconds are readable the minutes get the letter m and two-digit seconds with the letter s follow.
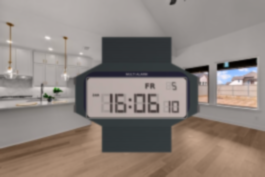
16h06m10s
